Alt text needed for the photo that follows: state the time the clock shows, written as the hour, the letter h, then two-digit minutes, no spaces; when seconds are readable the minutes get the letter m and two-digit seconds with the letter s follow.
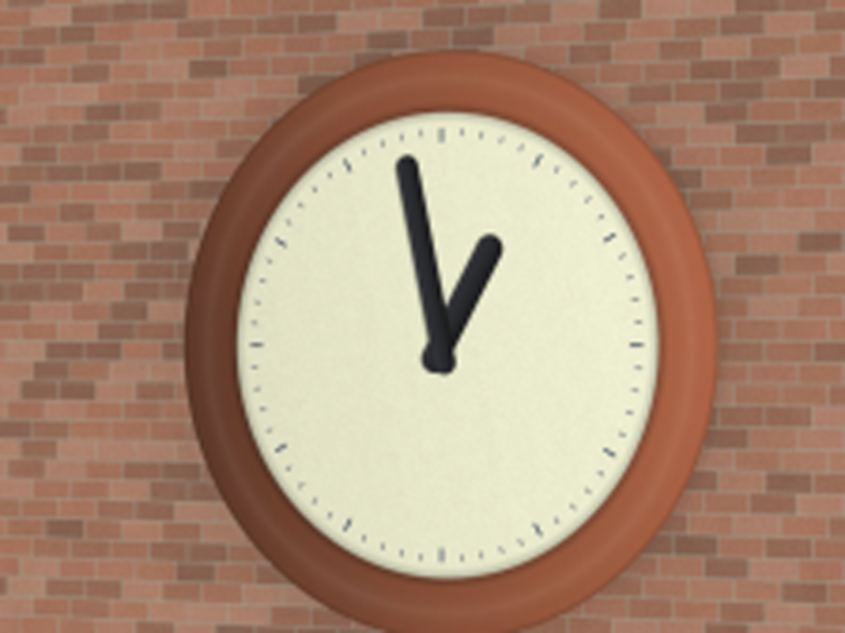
12h58
